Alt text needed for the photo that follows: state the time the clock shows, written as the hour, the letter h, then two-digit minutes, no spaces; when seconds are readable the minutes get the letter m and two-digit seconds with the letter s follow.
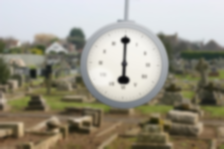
6h00
